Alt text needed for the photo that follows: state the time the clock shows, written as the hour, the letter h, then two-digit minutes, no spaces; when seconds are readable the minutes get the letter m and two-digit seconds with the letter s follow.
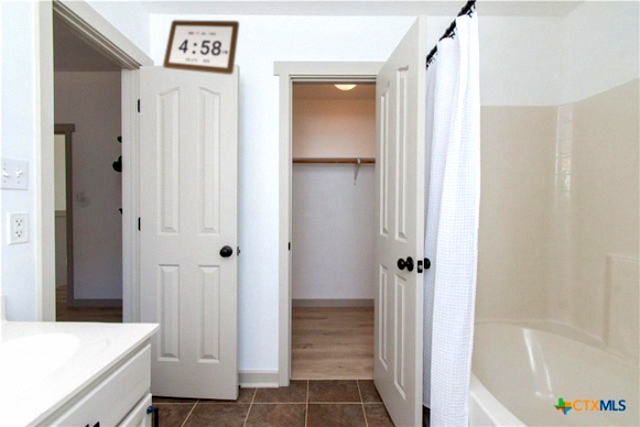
4h58
